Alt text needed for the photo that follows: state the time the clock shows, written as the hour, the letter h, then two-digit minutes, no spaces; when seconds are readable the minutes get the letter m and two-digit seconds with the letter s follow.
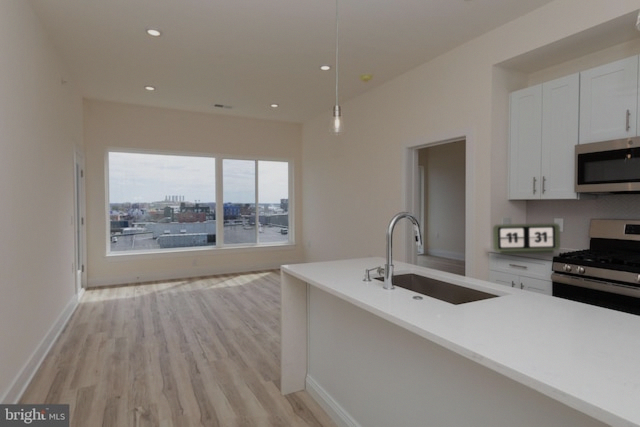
11h31
